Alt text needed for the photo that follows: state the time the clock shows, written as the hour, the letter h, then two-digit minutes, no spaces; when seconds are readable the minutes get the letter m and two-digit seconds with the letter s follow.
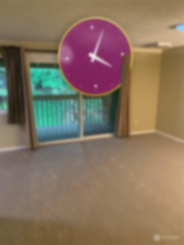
4h04
